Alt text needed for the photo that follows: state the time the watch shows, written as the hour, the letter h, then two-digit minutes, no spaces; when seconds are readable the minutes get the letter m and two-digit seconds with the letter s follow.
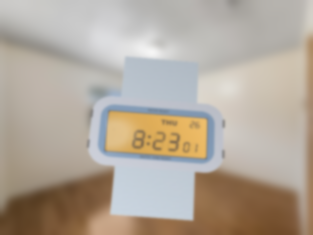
8h23
